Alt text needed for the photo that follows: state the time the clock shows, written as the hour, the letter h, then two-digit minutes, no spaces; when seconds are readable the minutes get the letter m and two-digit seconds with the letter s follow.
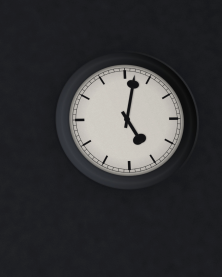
5h02
